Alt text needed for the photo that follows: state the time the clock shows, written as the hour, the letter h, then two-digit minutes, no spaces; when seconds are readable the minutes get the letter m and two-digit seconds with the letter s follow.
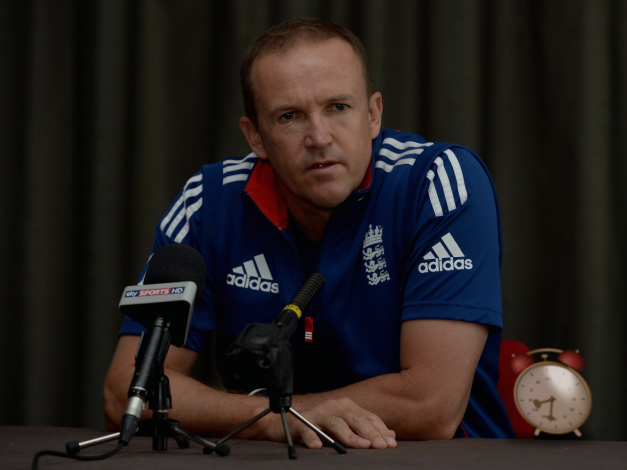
8h32
